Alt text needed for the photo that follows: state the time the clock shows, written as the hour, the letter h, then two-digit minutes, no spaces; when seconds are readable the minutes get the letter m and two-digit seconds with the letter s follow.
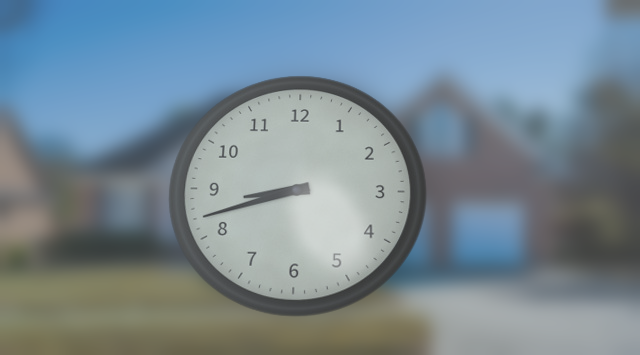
8h42
